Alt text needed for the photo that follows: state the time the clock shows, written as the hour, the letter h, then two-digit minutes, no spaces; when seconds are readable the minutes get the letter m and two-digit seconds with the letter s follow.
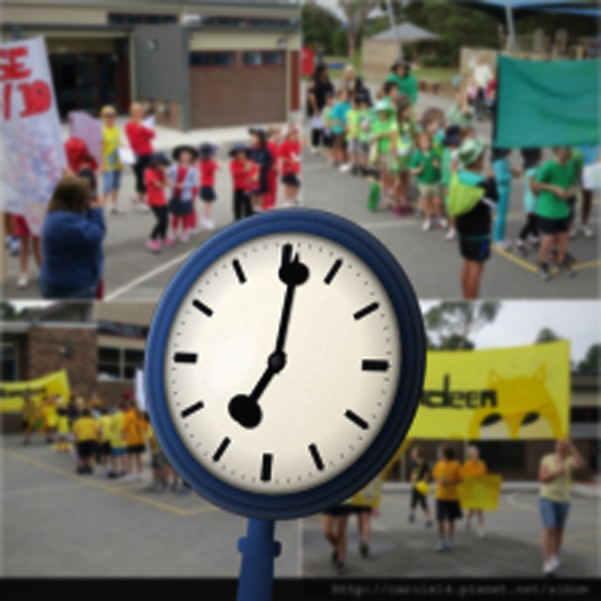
7h01
